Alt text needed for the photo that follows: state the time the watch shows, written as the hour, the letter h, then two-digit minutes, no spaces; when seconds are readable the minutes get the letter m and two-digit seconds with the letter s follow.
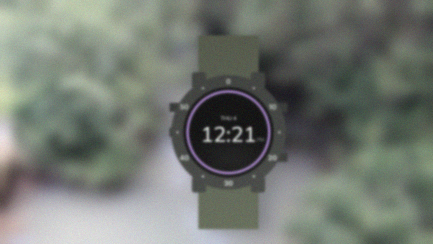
12h21
